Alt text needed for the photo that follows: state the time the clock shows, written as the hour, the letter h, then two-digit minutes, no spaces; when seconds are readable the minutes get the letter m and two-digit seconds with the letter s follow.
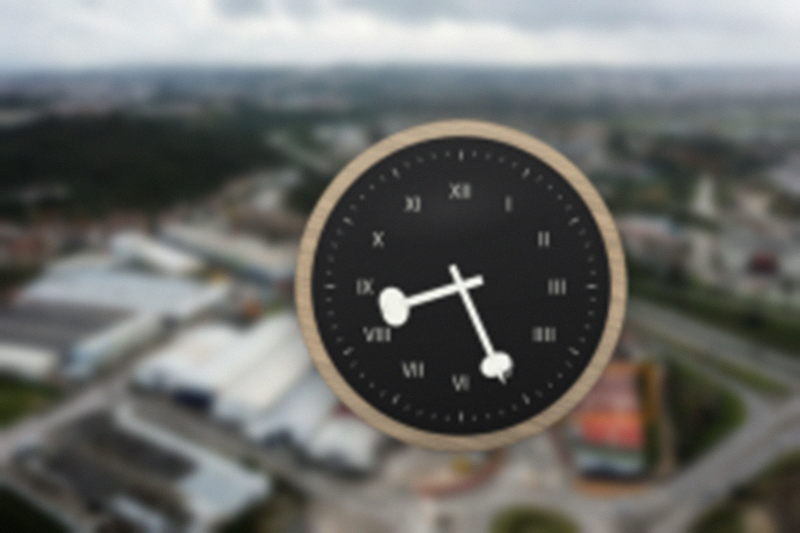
8h26
